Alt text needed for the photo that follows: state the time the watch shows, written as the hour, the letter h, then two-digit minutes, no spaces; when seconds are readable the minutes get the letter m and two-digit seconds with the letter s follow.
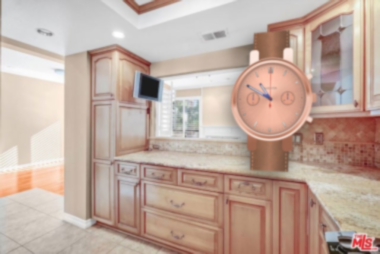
10h50
